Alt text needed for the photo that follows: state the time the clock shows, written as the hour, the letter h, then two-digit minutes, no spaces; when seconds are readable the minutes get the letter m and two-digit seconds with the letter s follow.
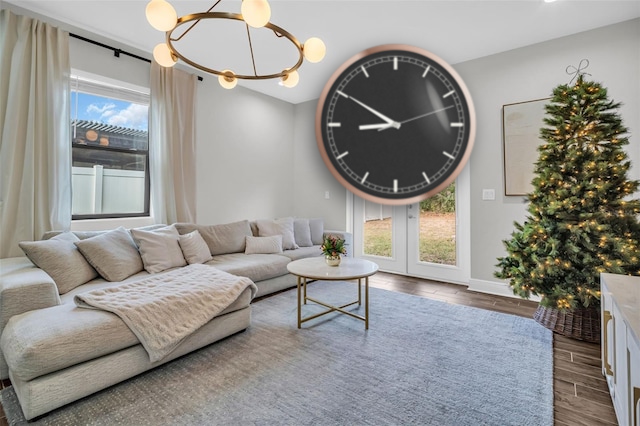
8h50m12s
